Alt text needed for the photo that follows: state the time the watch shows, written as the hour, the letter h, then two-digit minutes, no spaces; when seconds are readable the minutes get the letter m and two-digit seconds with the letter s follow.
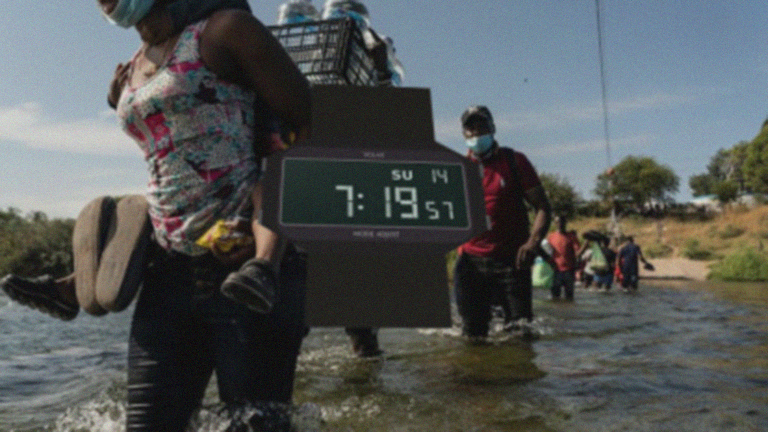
7h19m57s
